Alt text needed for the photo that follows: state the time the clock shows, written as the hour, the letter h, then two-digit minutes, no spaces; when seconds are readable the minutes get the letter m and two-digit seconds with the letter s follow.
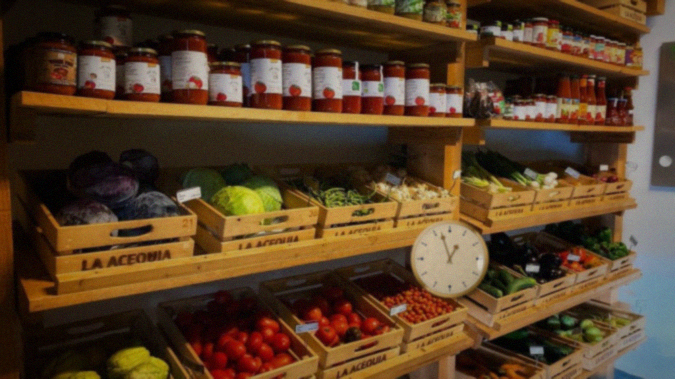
12h57
